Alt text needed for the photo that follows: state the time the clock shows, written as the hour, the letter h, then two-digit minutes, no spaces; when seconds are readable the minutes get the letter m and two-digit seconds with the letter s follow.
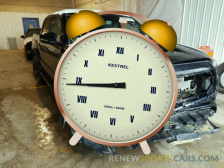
8h44
